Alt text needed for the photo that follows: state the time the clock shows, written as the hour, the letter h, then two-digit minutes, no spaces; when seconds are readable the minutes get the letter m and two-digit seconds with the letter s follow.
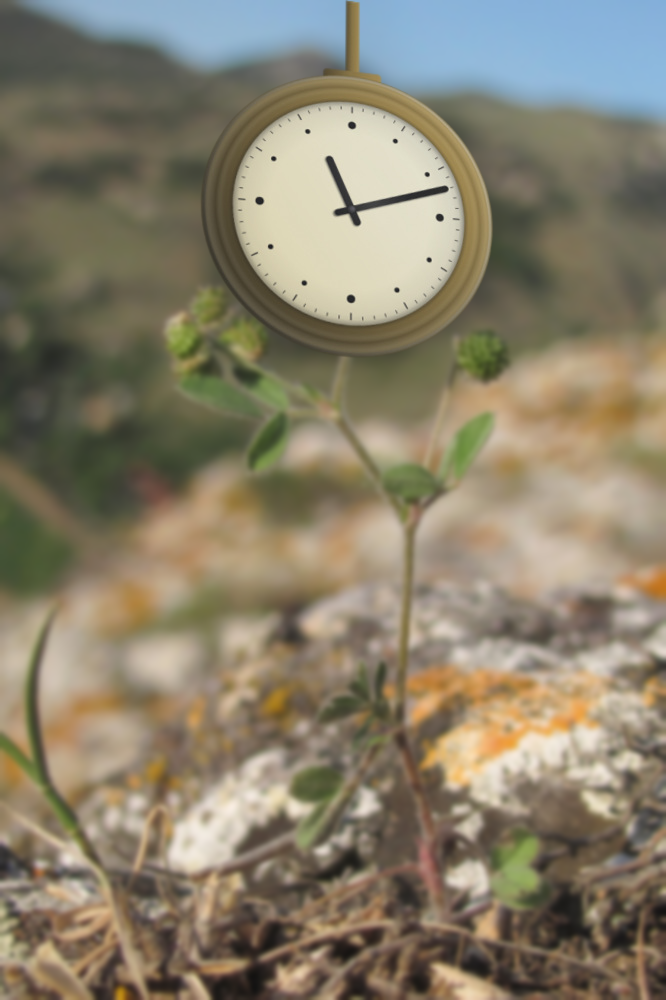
11h12
